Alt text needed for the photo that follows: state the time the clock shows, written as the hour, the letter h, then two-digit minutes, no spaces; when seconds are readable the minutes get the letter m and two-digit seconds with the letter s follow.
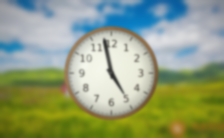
4h58
